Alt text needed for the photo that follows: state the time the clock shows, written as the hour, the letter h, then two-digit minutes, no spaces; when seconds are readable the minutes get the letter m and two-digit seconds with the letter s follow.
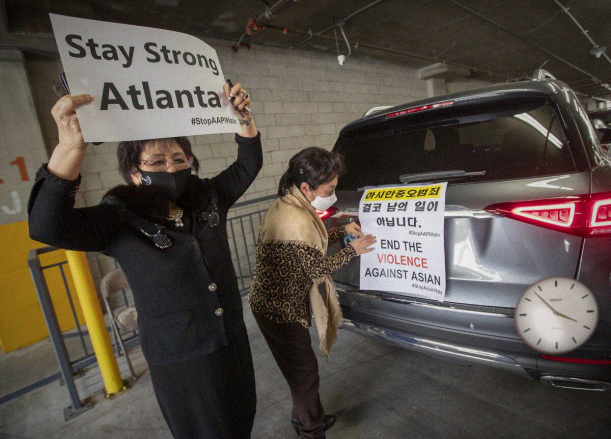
3h53
